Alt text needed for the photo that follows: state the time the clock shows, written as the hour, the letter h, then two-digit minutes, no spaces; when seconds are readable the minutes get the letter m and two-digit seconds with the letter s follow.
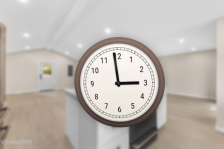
2h59
